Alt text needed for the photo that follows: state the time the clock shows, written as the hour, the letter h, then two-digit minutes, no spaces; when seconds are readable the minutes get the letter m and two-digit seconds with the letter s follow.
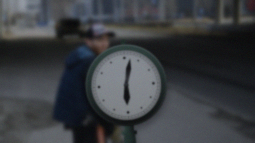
6h02
